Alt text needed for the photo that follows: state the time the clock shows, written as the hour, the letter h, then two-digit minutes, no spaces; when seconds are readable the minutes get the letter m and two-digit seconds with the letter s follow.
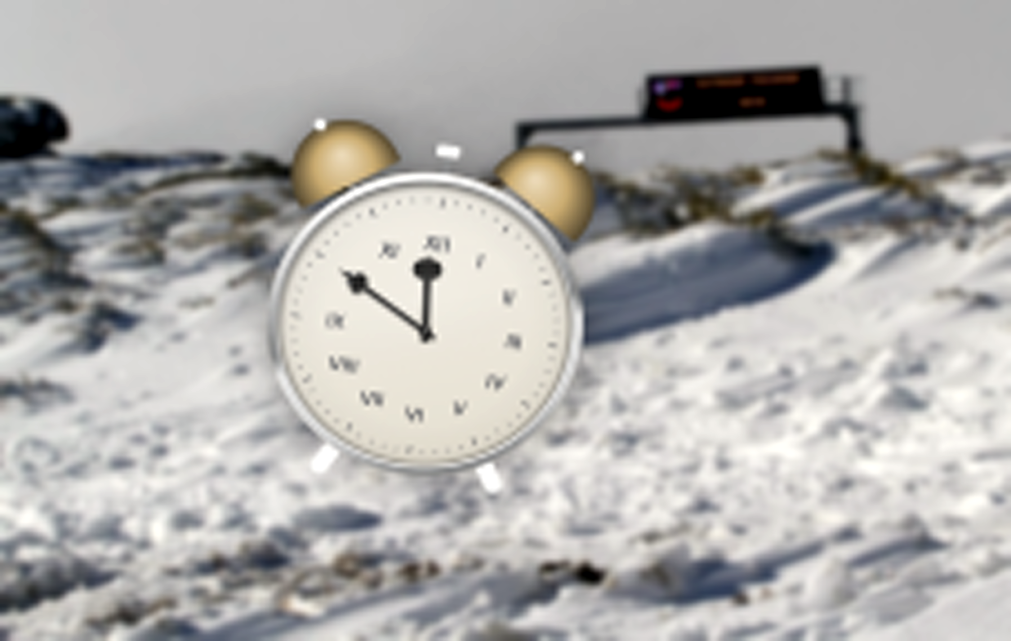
11h50
